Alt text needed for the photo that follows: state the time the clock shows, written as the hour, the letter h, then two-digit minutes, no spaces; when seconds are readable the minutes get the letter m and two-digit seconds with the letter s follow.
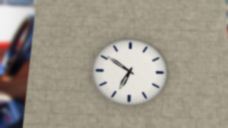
6h51
